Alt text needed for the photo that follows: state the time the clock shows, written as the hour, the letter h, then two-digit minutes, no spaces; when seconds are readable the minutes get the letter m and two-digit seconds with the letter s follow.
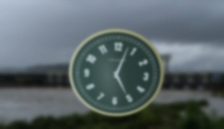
5h03
